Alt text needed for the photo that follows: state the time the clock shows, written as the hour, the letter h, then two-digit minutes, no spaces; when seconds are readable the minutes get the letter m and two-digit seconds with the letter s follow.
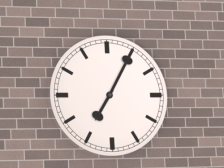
7h05
